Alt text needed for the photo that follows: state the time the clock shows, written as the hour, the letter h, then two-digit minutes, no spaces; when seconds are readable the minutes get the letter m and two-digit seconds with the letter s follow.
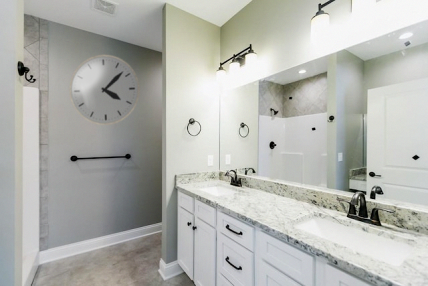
4h08
